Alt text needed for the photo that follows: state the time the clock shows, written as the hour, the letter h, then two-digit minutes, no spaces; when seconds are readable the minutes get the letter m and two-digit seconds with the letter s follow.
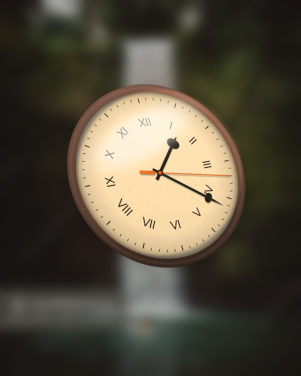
1h21m17s
